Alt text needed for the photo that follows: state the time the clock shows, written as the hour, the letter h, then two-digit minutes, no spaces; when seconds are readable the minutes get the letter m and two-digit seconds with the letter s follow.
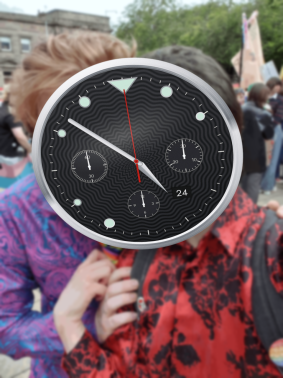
4h52
